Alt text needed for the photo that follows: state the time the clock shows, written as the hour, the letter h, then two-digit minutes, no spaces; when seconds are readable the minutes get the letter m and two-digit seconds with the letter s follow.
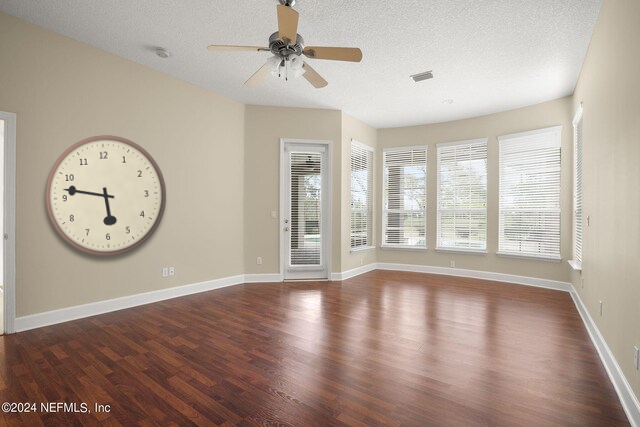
5h47
